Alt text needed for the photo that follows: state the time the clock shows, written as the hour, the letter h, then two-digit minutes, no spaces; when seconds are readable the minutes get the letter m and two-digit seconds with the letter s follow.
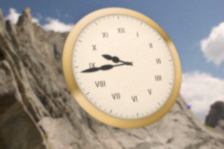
9h44
